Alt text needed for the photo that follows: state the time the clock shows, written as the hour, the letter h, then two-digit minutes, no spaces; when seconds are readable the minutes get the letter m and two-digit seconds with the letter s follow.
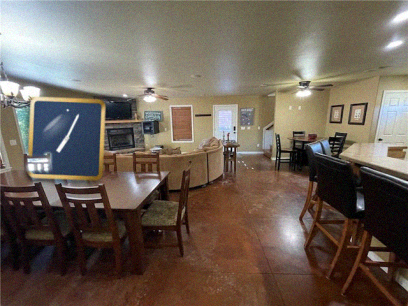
7h04
